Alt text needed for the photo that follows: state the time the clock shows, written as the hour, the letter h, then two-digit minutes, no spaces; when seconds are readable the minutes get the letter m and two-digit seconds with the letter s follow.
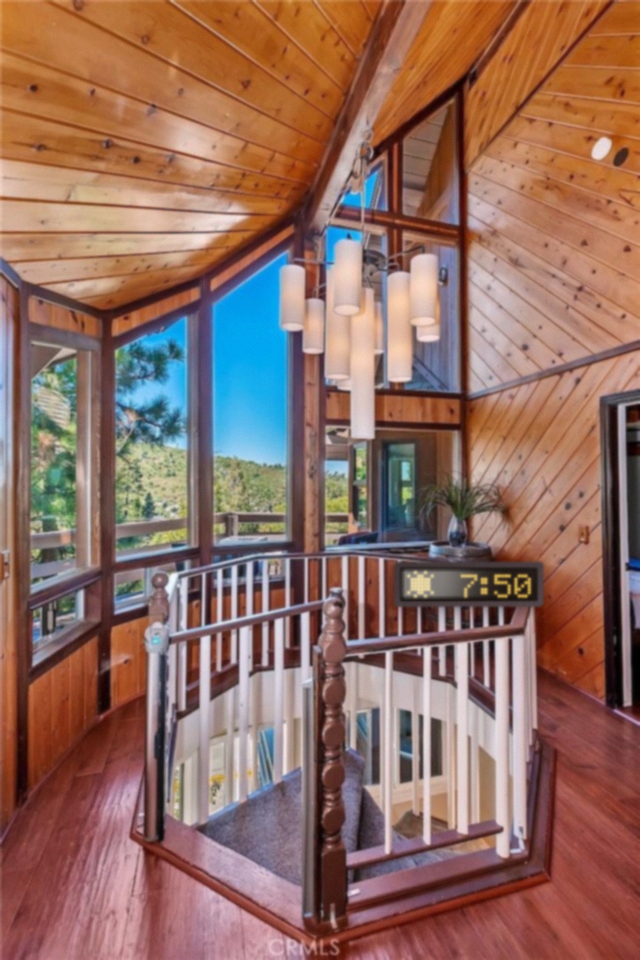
7h50
